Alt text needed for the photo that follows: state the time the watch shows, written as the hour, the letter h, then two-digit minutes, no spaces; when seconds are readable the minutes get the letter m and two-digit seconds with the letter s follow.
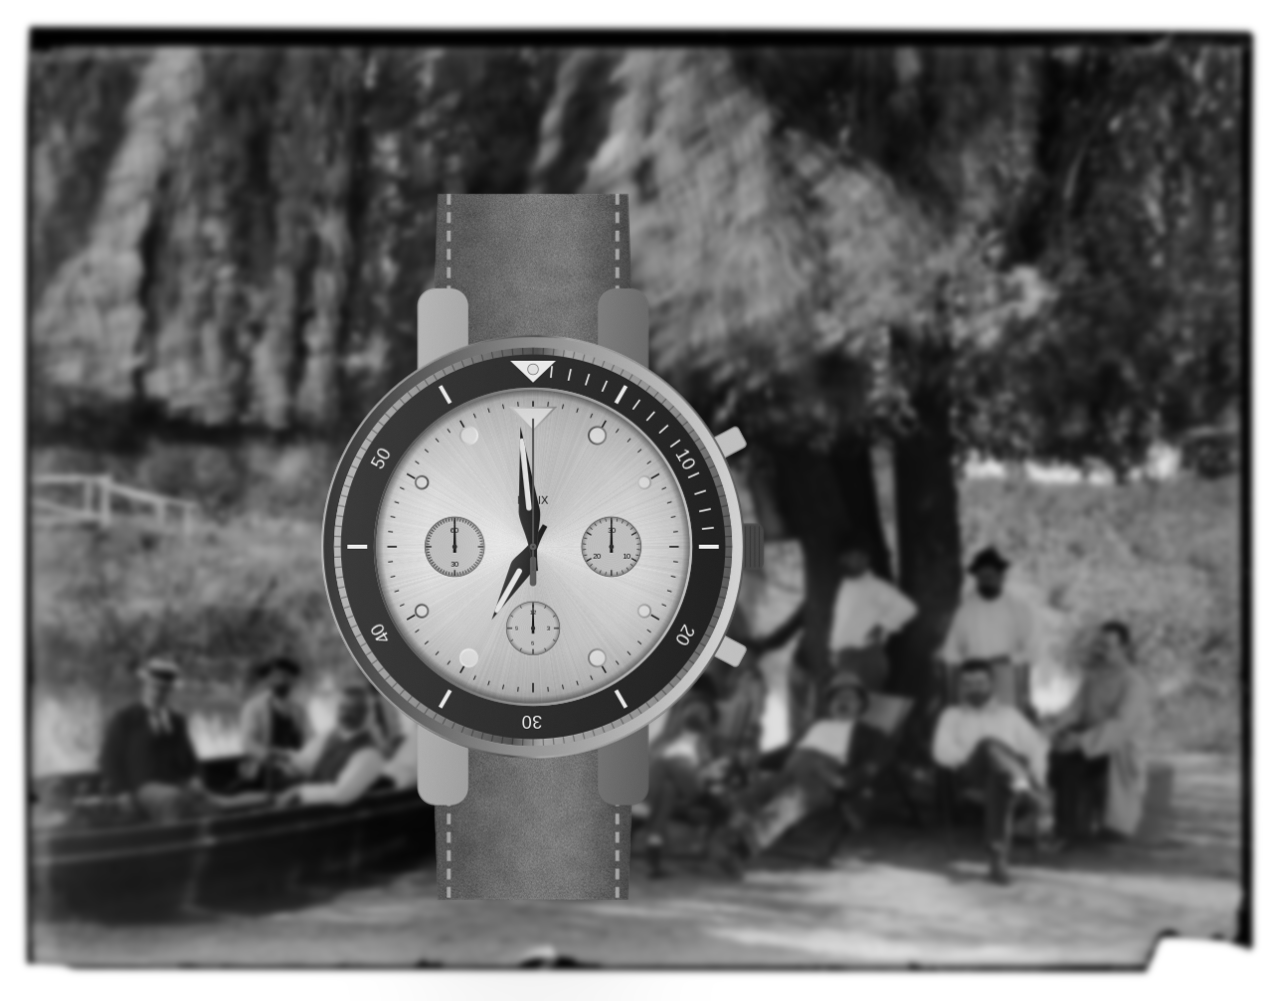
6h59
